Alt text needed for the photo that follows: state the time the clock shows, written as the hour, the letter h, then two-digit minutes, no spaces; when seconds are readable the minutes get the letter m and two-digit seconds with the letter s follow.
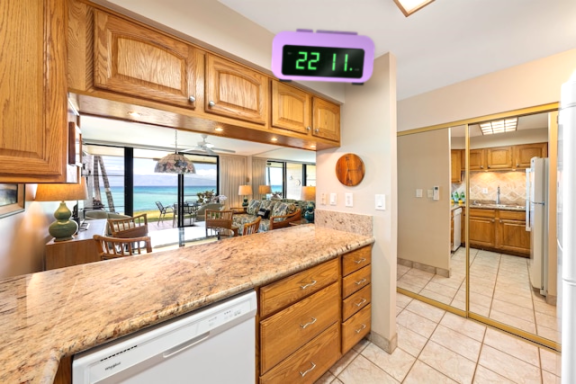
22h11
